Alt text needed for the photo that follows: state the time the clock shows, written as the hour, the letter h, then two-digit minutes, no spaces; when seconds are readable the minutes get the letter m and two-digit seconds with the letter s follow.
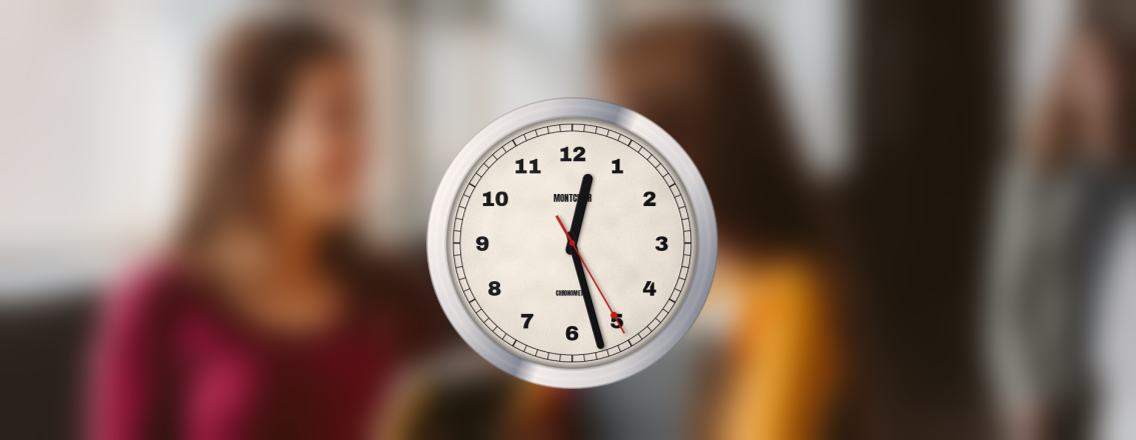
12h27m25s
